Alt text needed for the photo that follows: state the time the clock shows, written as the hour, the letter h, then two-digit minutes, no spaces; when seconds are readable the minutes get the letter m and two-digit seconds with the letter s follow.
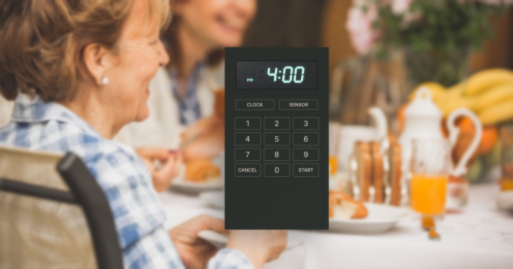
4h00
